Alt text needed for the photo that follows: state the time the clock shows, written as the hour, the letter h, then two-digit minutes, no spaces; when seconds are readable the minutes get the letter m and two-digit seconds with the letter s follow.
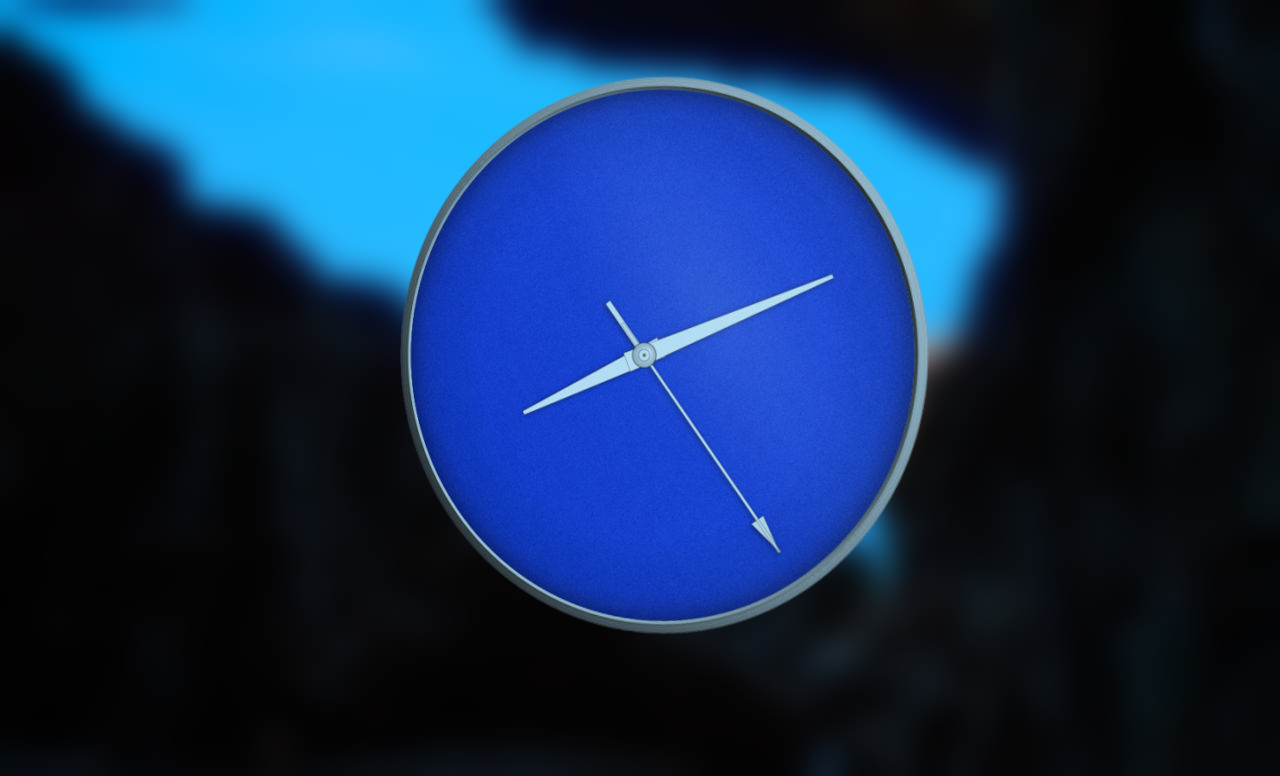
8h11m24s
